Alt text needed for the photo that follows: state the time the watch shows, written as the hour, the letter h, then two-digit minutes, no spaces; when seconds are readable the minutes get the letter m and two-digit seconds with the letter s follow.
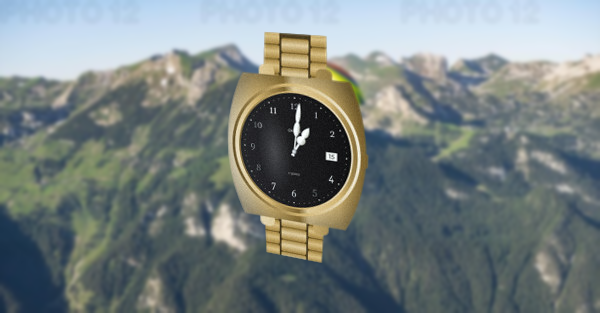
1h01
